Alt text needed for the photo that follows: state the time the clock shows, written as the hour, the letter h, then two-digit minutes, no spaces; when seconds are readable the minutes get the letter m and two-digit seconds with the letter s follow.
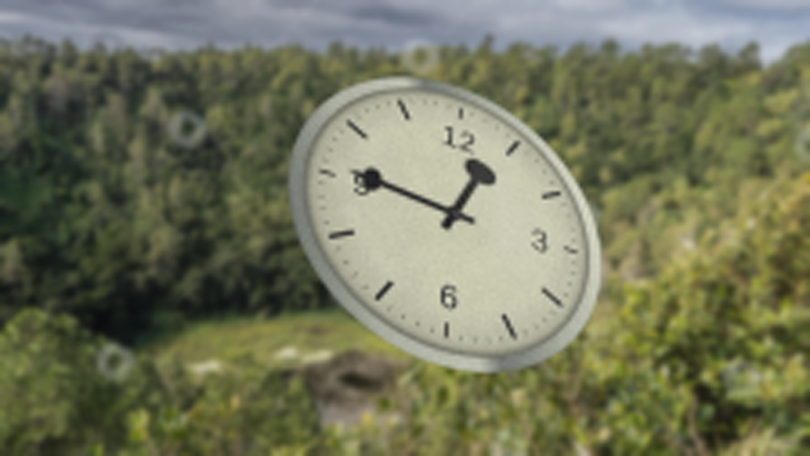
12h46
